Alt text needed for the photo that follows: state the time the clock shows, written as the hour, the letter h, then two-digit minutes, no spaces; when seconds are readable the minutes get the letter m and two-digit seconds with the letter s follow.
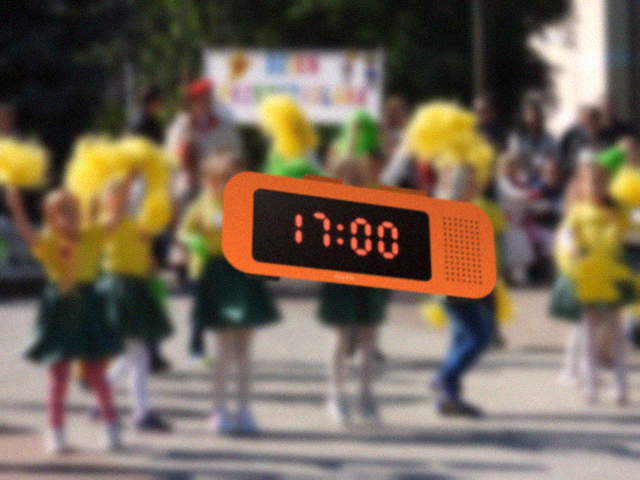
17h00
